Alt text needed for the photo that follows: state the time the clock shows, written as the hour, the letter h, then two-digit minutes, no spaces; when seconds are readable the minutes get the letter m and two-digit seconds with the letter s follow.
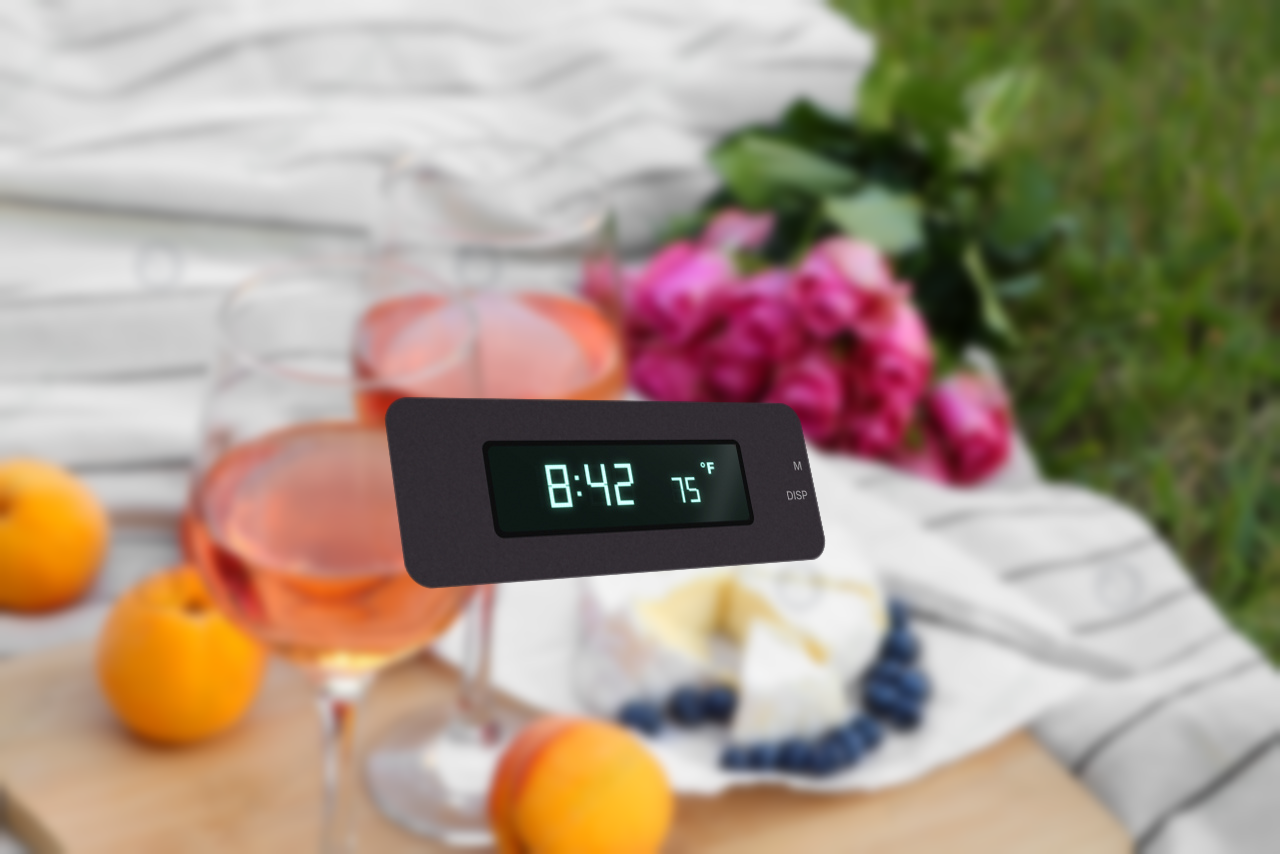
8h42
